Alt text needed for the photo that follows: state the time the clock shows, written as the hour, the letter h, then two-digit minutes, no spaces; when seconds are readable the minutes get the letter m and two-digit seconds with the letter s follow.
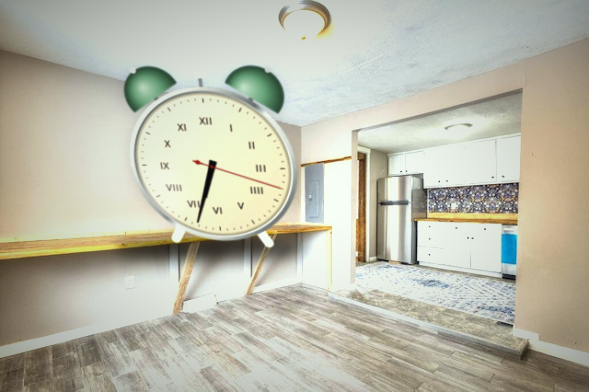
6h33m18s
